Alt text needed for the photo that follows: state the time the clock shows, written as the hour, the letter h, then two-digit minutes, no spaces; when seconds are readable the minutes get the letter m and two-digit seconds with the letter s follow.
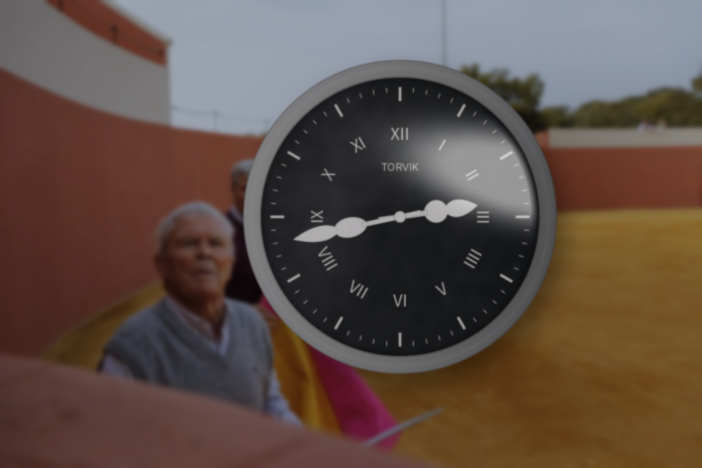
2h43
